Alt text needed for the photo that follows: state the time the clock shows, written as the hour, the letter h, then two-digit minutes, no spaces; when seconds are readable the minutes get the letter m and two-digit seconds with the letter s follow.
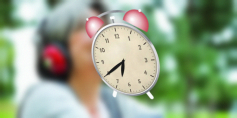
6h40
